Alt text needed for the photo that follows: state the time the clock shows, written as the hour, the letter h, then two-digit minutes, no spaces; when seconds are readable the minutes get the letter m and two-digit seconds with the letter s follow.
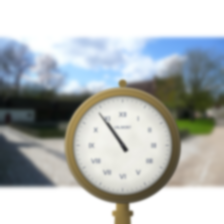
10h54
